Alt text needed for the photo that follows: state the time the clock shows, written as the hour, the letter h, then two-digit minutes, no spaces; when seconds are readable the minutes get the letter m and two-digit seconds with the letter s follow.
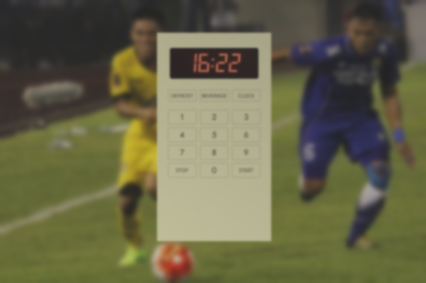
16h22
